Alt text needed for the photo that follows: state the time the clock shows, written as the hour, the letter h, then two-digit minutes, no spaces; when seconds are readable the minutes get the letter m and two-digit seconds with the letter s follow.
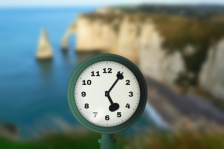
5h06
